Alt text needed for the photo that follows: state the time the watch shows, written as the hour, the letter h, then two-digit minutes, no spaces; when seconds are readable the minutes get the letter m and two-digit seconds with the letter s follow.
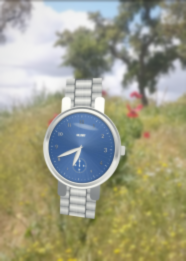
6h41
